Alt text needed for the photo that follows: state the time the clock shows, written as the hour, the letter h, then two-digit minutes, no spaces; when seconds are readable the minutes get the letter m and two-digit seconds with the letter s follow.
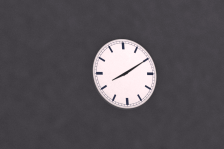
8h10
